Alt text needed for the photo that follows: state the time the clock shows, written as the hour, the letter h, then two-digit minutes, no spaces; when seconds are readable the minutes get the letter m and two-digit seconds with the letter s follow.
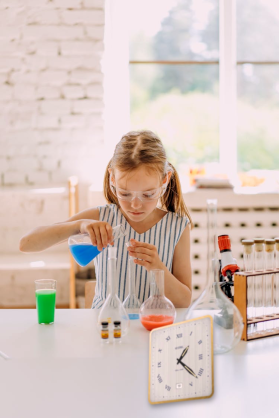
1h22
